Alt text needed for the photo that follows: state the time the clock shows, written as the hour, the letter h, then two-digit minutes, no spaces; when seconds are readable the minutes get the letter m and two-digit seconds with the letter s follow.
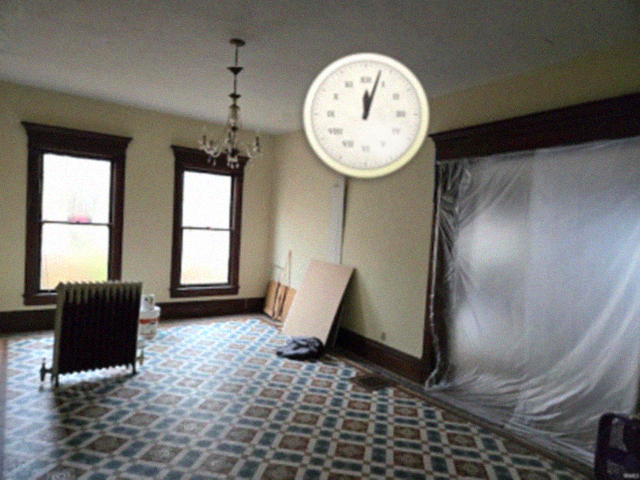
12h03
